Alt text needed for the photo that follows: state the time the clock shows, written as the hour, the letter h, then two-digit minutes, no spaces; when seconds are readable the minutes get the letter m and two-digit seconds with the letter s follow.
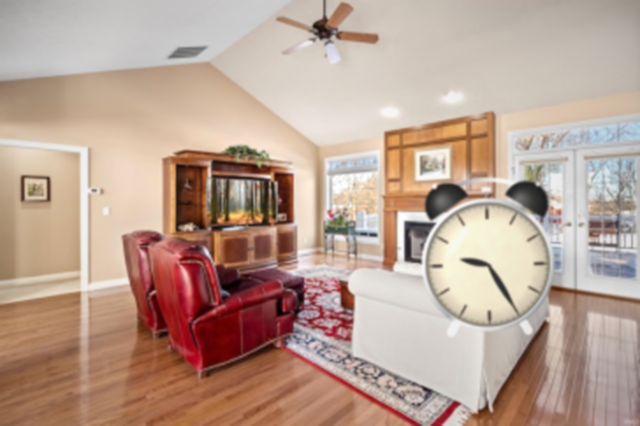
9h25
